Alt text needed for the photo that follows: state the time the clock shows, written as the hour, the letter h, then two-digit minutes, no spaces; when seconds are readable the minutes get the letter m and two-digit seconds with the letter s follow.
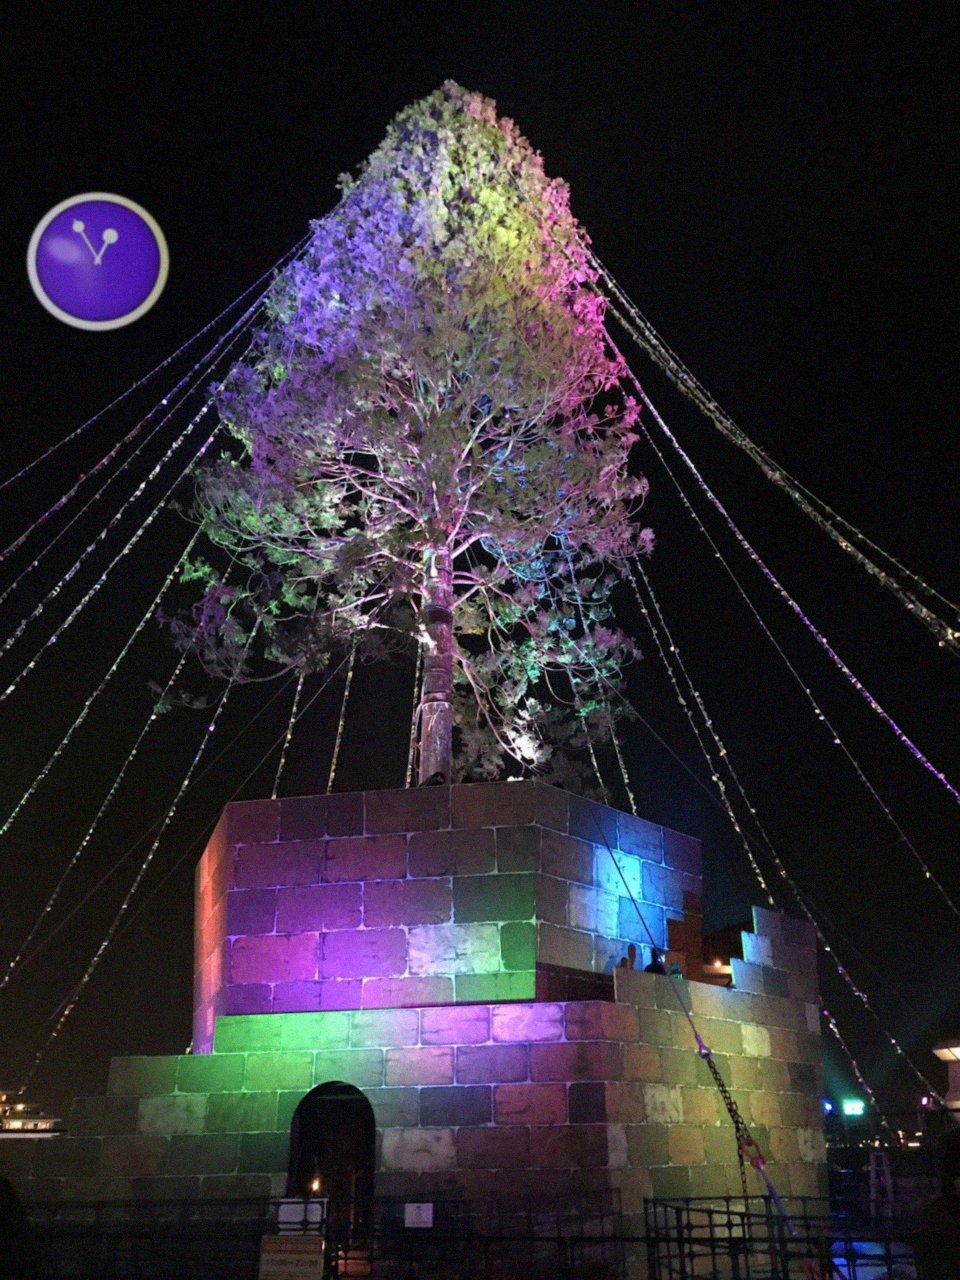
12h55
